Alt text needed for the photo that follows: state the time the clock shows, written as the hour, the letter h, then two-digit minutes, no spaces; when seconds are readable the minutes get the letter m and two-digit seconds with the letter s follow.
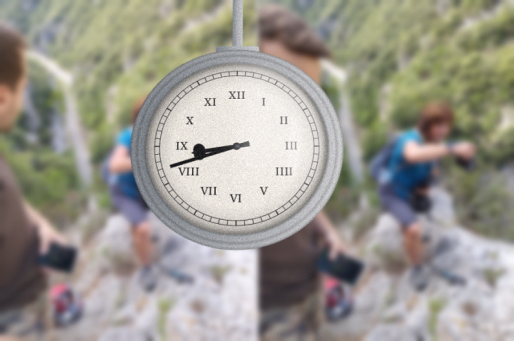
8h42
